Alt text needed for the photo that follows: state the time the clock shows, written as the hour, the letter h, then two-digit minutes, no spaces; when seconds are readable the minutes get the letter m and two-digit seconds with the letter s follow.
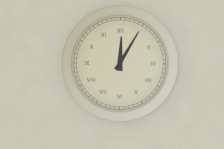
12h05
